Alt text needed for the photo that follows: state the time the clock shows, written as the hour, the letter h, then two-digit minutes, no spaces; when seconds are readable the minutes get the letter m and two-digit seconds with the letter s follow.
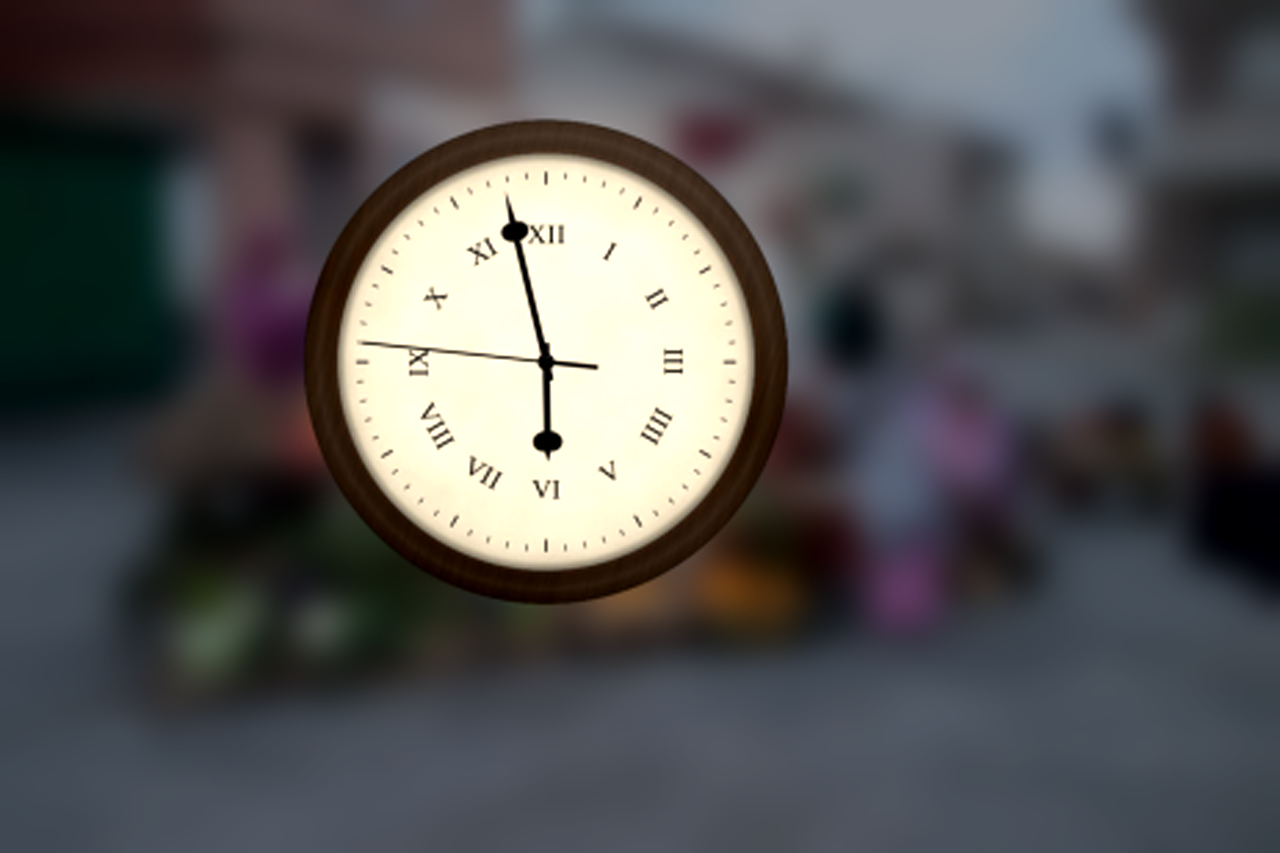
5h57m46s
